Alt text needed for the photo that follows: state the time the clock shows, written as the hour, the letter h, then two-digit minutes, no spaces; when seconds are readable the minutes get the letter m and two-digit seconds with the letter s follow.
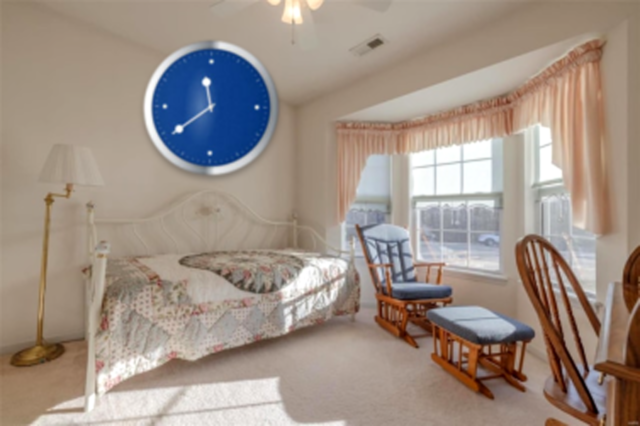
11h39
